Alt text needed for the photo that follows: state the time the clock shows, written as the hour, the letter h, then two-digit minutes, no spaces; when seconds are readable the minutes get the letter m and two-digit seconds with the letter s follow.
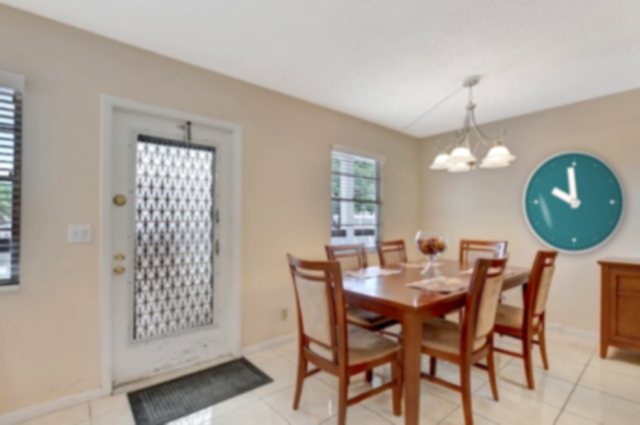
9h59
